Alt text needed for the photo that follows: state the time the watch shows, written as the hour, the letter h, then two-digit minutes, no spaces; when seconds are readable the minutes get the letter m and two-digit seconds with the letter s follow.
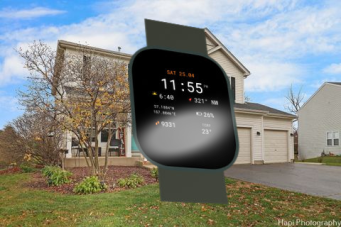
11h55
